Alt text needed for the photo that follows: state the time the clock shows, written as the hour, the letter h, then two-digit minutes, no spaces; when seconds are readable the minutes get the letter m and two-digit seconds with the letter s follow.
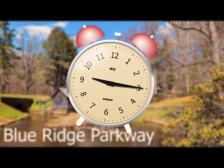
9h15
